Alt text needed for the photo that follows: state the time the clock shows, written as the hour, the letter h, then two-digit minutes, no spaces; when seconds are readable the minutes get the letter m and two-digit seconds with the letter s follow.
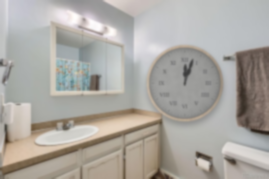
12h03
